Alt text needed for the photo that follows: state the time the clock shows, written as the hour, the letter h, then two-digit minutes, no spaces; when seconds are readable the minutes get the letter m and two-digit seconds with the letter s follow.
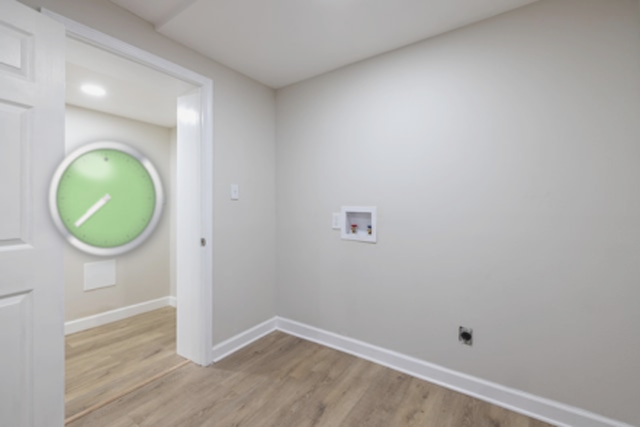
7h38
